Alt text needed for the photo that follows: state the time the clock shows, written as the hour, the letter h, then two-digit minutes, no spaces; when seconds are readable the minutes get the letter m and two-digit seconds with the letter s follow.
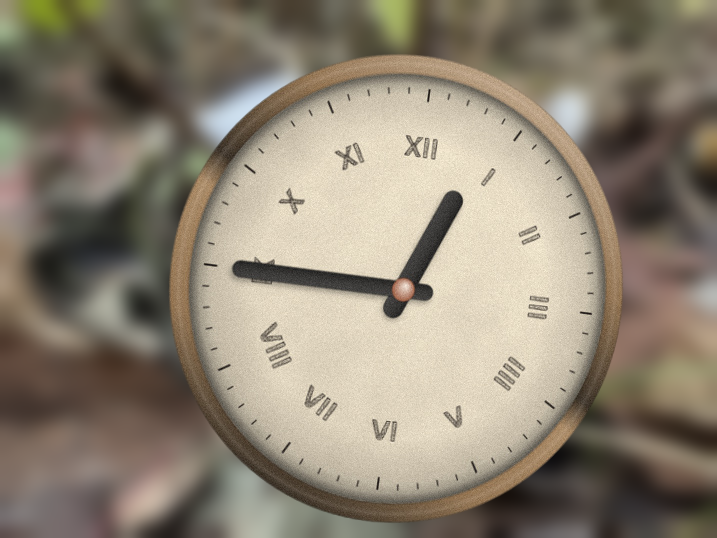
12h45
